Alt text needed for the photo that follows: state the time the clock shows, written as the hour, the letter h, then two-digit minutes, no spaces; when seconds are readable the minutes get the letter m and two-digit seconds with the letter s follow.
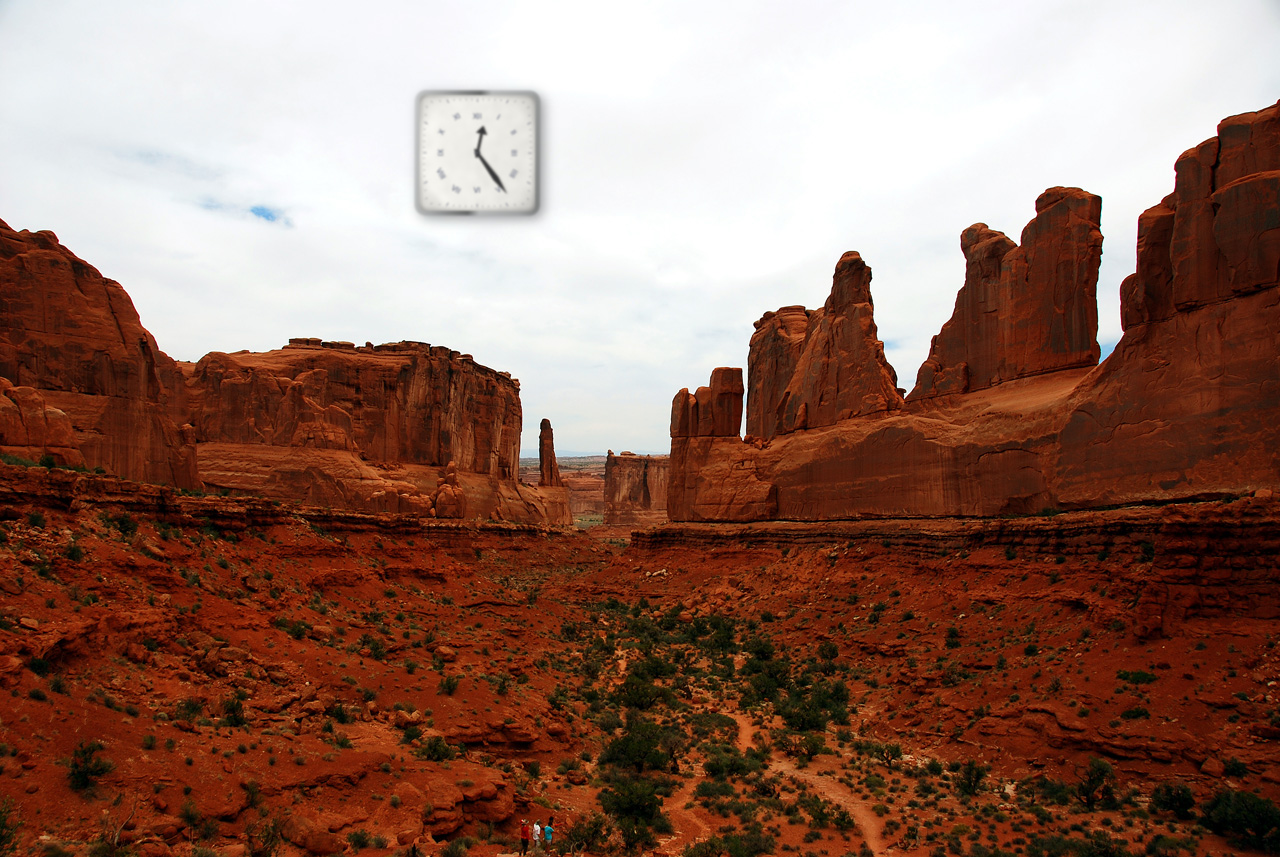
12h24
